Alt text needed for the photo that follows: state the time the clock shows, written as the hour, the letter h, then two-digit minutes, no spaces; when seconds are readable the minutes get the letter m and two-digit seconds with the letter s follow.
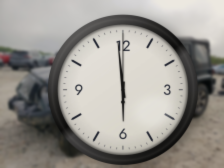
5h59m00s
